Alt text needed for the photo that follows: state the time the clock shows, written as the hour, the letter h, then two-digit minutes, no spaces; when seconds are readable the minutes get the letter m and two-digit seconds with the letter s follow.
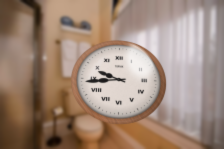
9h44
